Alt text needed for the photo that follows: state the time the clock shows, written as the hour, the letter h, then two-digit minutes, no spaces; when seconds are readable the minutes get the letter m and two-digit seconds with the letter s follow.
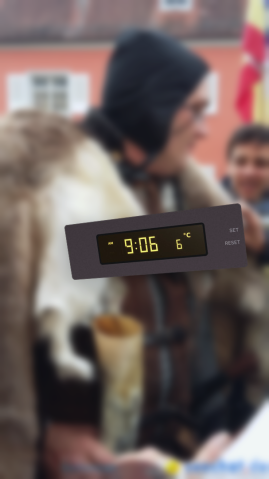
9h06
